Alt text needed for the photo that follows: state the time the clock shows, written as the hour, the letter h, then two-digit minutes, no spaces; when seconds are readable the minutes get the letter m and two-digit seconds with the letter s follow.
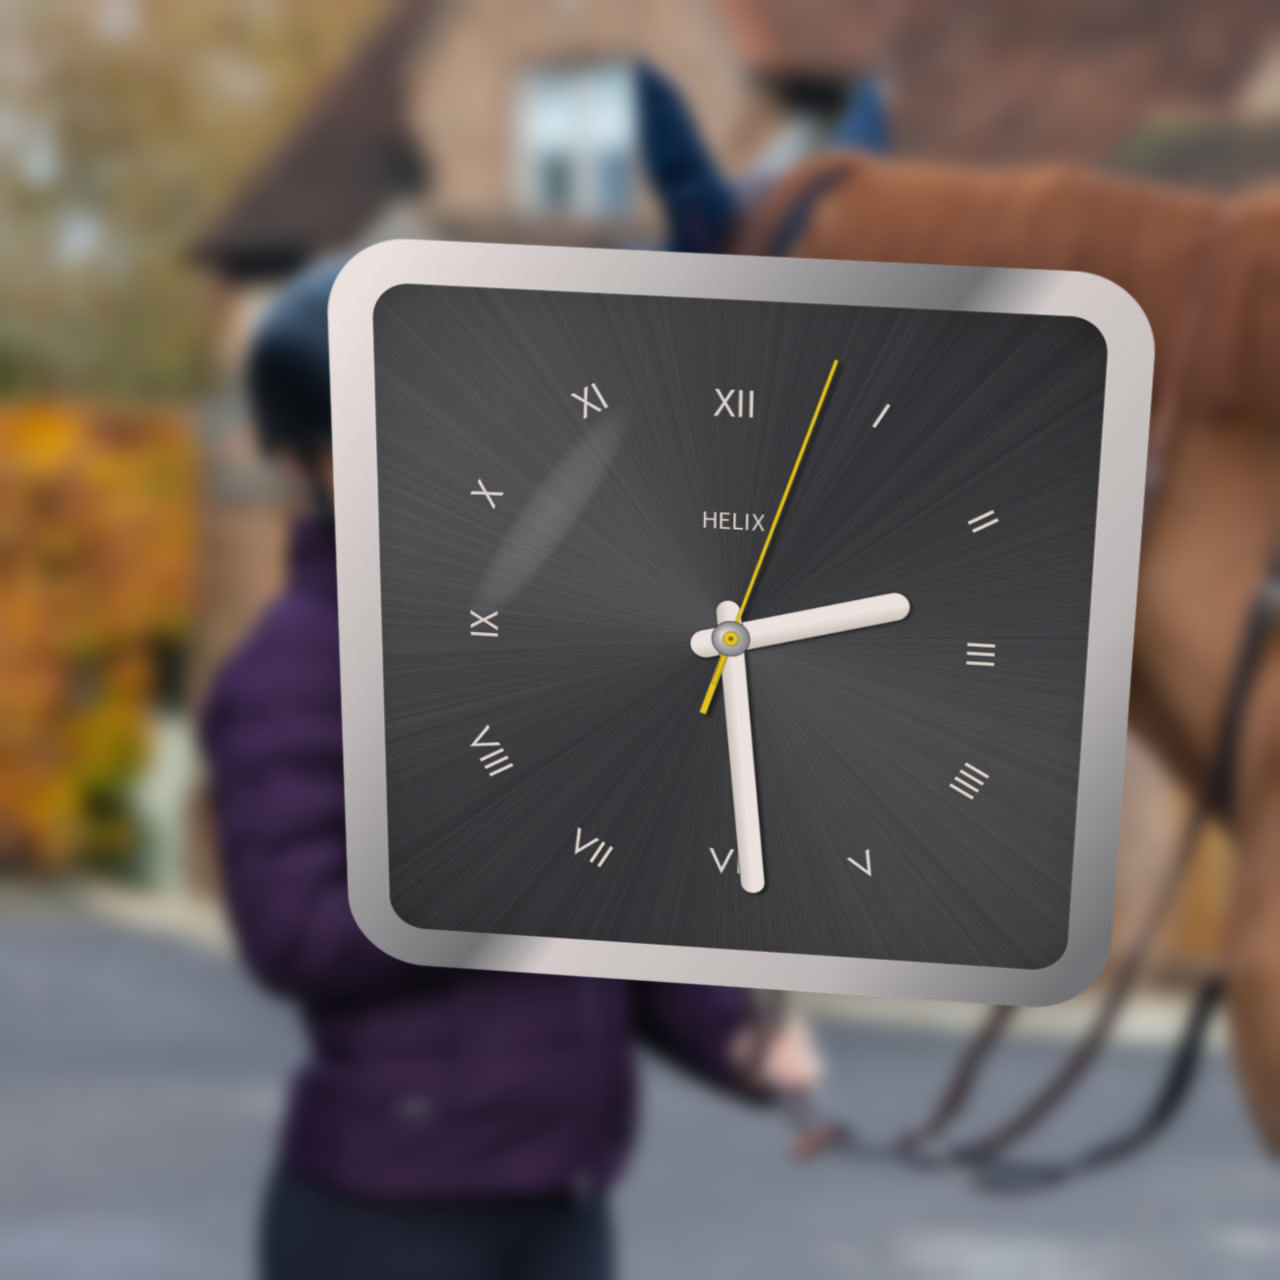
2h29m03s
